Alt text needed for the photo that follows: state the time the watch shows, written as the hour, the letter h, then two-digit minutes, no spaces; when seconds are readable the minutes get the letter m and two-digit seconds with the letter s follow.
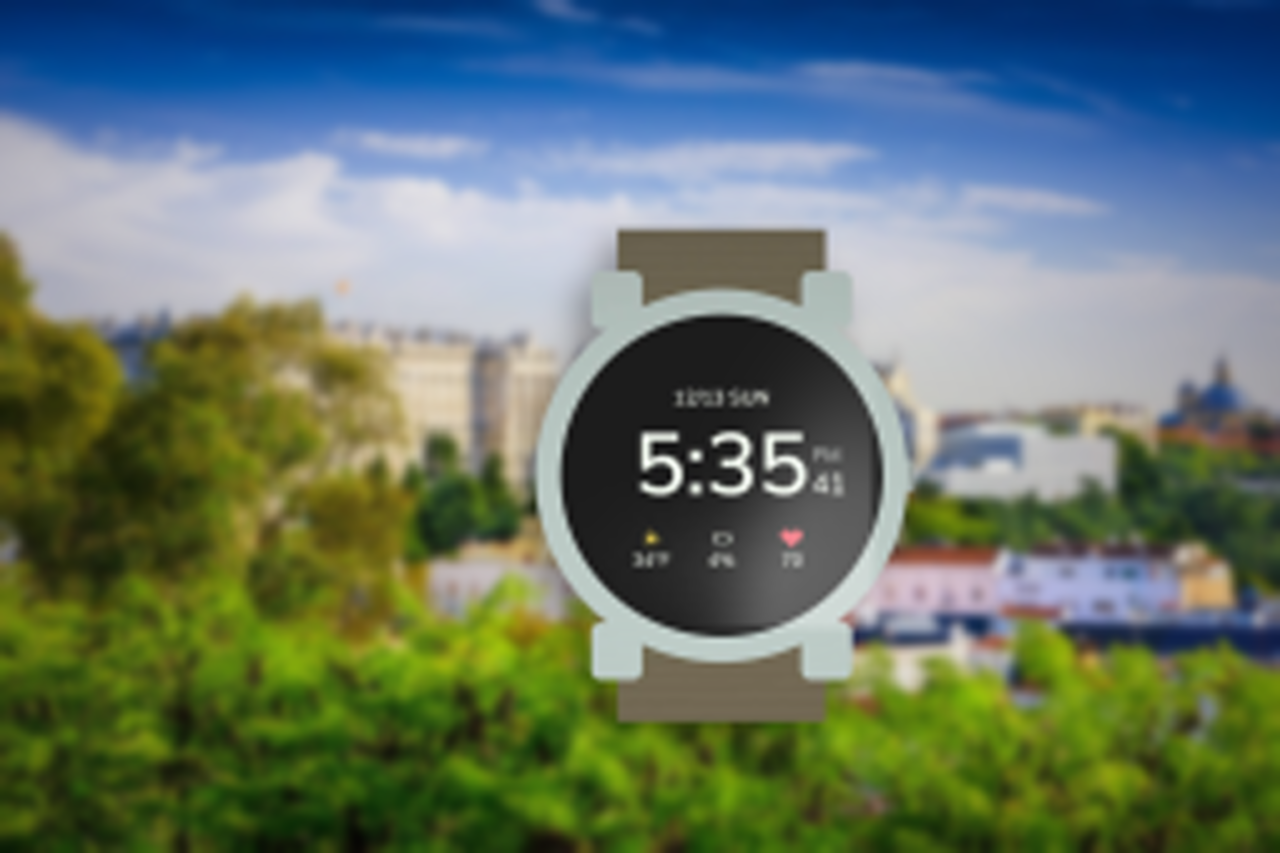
5h35
